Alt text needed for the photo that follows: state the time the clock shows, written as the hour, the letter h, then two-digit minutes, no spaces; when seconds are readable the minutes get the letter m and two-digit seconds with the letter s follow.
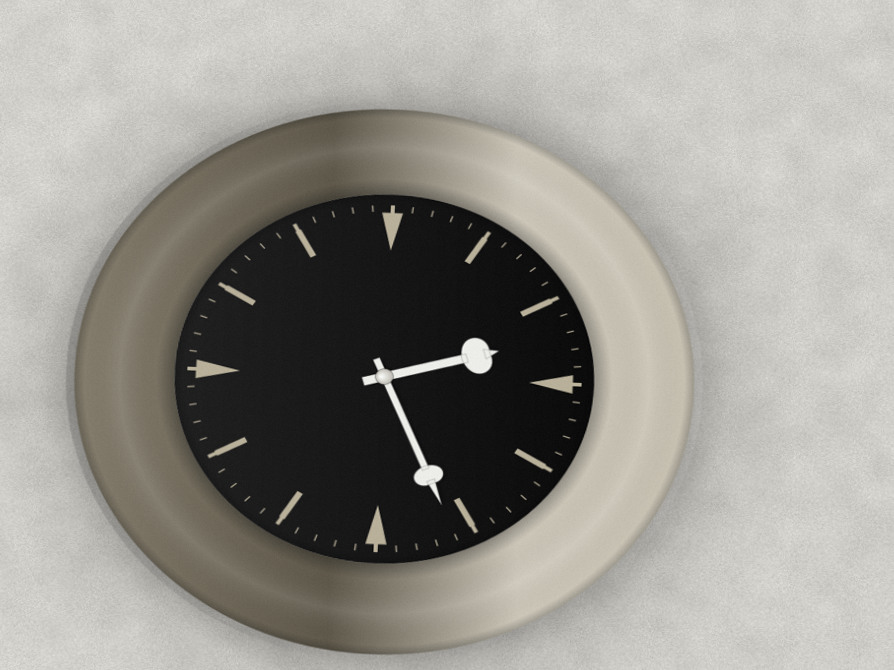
2h26
